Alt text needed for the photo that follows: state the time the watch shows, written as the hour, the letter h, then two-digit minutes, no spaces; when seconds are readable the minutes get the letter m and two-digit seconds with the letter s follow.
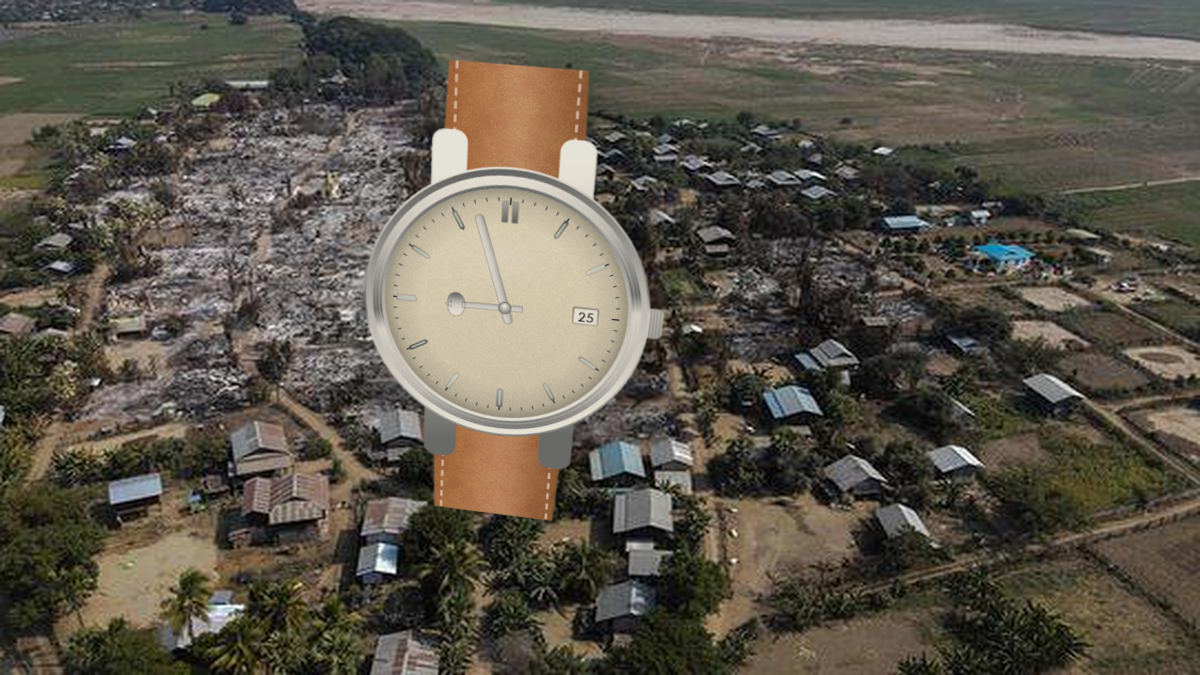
8h57
